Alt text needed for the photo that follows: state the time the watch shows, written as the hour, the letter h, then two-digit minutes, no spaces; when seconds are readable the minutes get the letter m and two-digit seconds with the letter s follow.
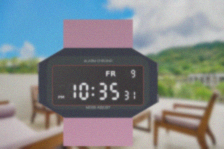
10h35
